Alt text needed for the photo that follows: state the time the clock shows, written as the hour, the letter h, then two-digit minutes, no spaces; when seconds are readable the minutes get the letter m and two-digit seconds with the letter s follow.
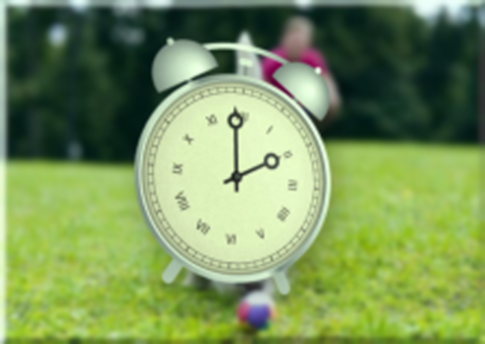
1h59
